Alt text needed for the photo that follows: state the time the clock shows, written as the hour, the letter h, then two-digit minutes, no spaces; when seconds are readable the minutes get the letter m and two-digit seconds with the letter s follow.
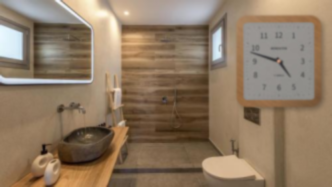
4h48
